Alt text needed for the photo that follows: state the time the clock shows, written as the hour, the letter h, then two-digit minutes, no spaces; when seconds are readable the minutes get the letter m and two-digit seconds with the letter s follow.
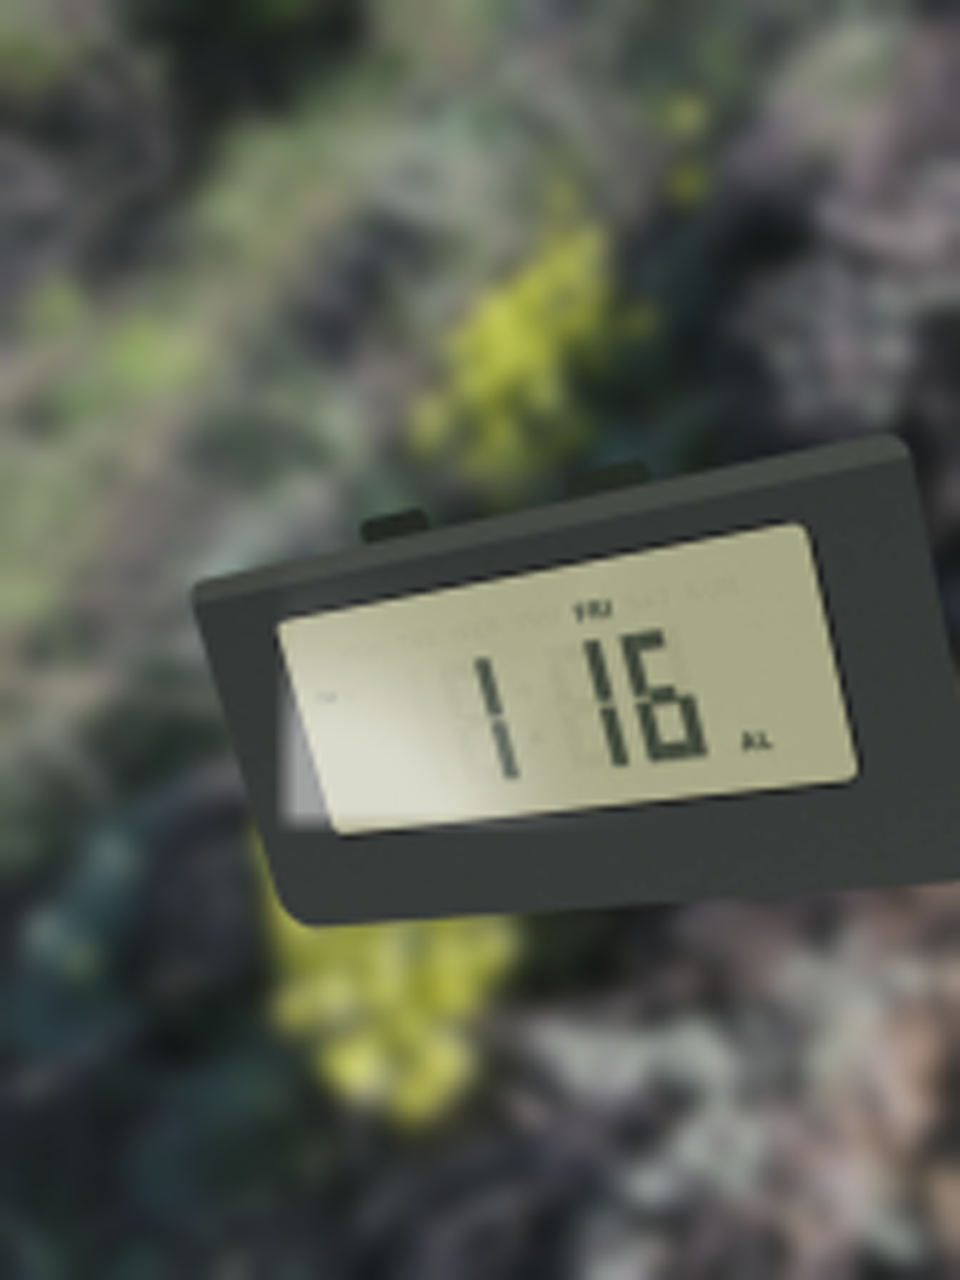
1h16
